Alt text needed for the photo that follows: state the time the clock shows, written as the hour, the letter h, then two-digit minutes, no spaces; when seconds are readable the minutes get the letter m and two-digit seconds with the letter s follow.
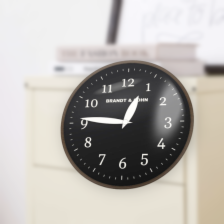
12h46
